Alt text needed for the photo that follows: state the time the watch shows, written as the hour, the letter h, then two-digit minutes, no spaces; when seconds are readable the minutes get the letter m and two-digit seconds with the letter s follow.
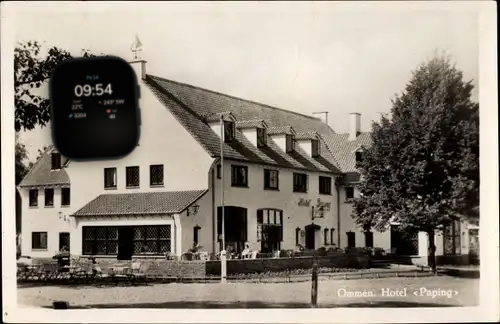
9h54
